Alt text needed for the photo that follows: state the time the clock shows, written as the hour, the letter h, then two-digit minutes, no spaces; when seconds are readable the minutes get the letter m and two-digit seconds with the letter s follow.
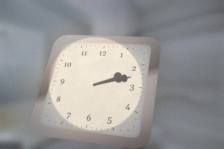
2h12
